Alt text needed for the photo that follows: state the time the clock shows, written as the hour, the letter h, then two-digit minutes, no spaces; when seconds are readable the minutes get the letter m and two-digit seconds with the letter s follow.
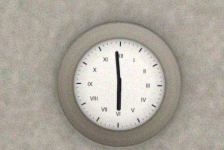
5h59
